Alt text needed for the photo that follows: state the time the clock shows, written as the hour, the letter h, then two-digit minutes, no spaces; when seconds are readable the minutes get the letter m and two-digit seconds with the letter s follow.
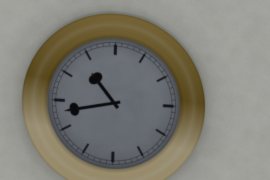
10h43
